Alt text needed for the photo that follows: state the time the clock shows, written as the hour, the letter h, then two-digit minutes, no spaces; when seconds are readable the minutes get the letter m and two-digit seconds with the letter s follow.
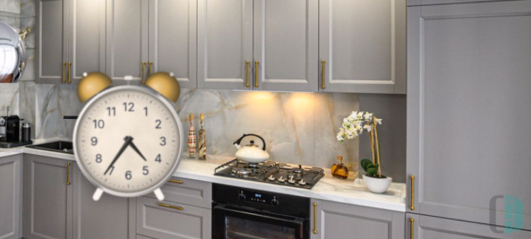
4h36
